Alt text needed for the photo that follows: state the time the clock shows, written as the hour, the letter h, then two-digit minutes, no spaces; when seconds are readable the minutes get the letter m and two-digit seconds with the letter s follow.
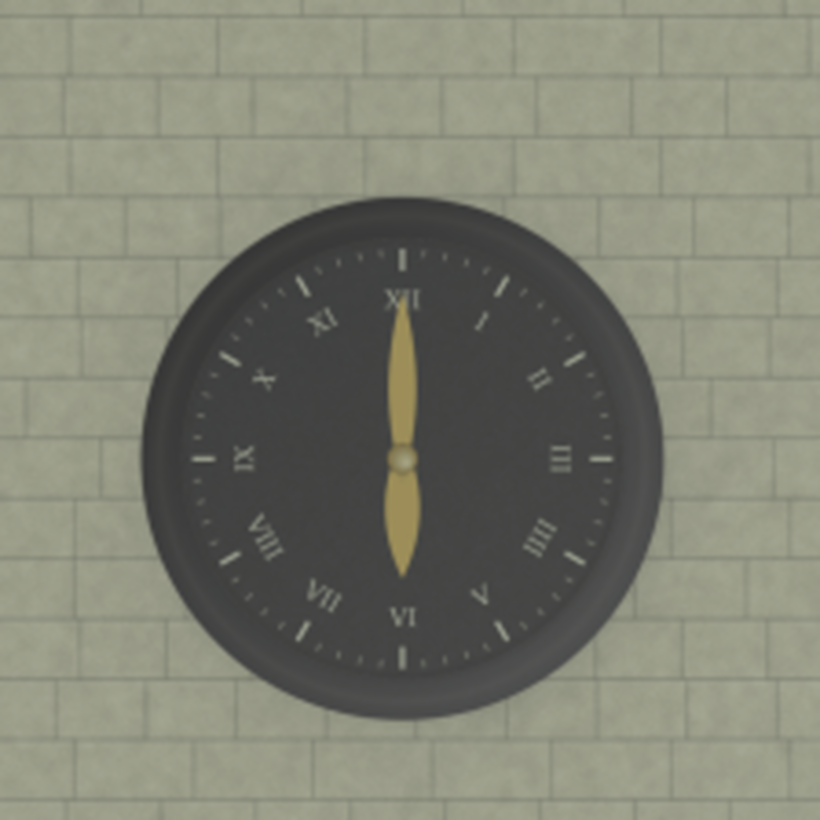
6h00
